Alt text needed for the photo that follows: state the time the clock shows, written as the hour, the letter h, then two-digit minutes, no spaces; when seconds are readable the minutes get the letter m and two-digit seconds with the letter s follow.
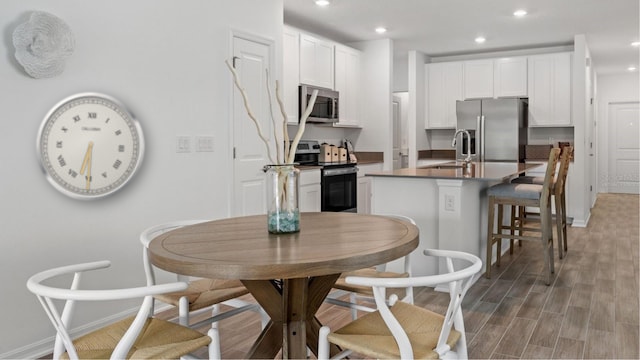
6h30
